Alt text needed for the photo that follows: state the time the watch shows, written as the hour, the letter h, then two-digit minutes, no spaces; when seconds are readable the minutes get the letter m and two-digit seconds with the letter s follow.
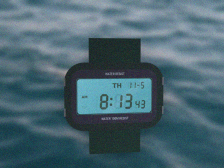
8h13m43s
